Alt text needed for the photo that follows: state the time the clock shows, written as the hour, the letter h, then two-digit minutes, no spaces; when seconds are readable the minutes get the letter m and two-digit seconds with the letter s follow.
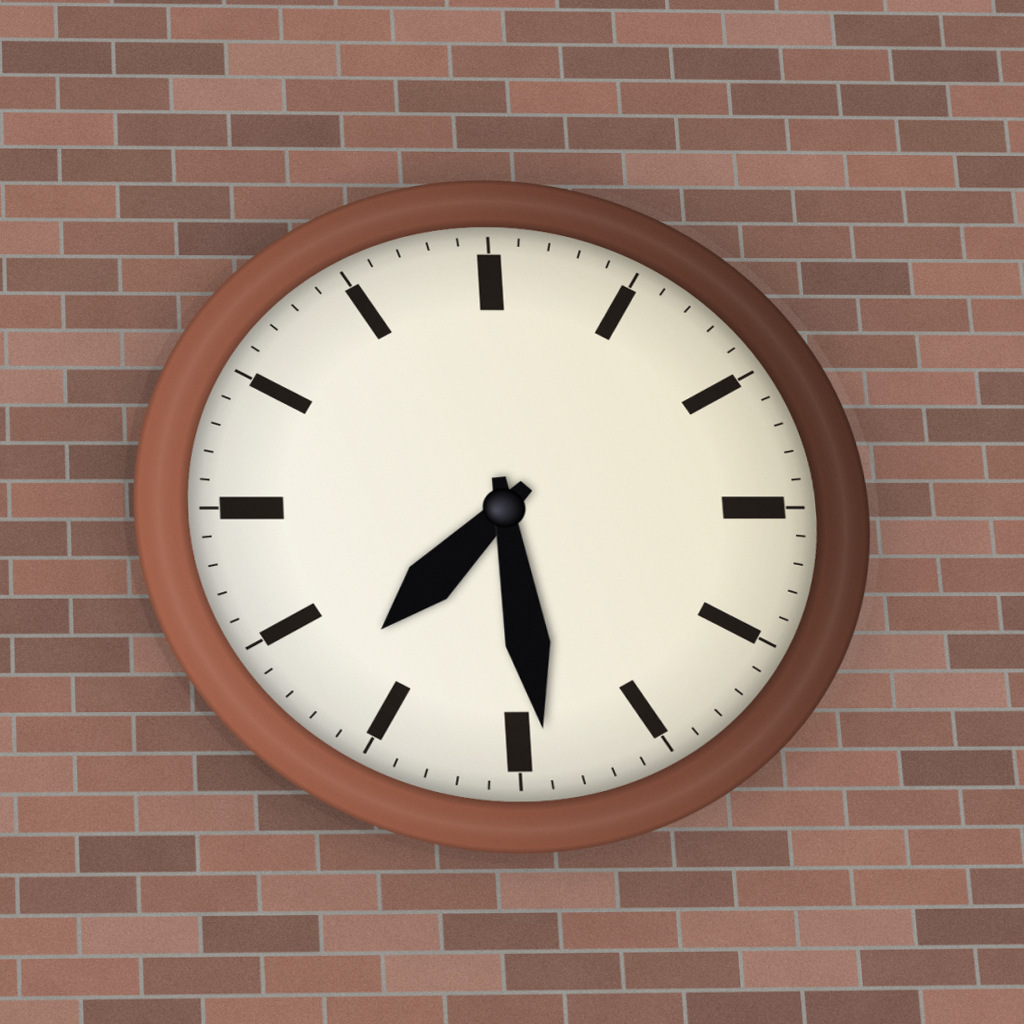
7h29
